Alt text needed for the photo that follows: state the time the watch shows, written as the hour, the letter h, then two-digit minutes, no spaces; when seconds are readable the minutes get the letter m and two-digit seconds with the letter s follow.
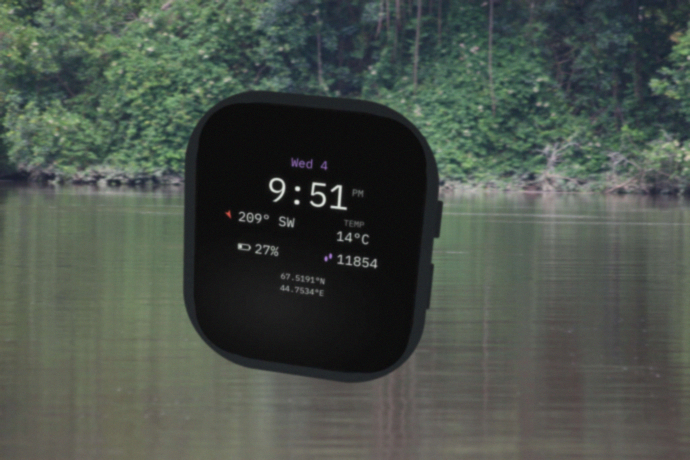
9h51
